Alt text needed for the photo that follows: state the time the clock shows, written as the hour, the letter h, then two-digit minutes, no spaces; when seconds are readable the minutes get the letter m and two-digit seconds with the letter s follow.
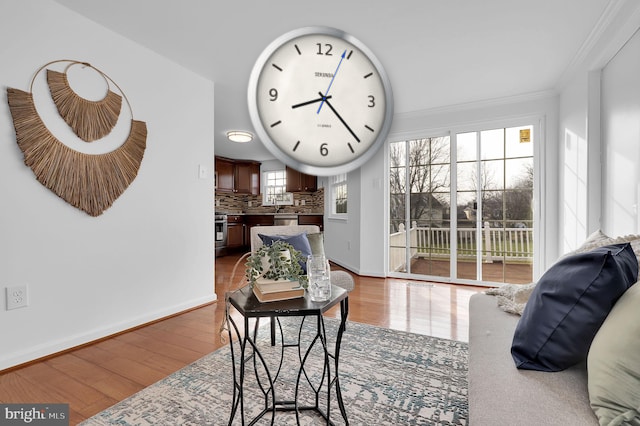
8h23m04s
